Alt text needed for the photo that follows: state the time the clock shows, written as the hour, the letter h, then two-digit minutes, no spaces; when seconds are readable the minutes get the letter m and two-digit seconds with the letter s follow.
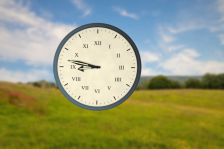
8h47
